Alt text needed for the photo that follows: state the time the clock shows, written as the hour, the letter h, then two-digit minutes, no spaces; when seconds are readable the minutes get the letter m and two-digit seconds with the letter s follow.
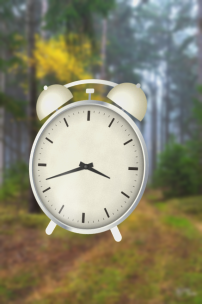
3h42
